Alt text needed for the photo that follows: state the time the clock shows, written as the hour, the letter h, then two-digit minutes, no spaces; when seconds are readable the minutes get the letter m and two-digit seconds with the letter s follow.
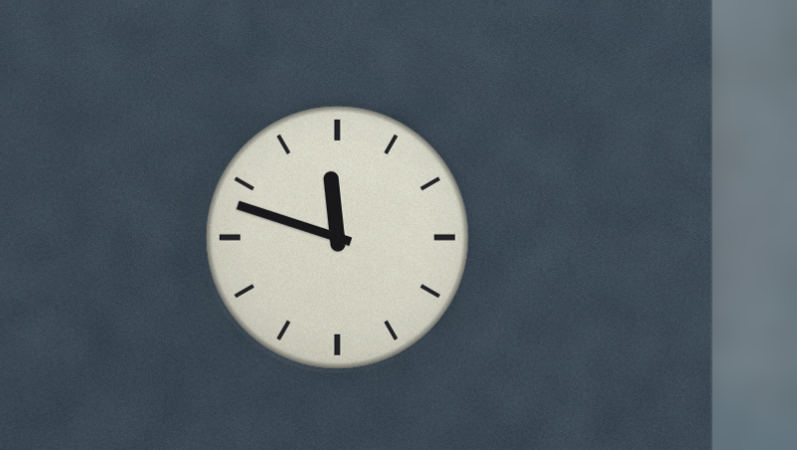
11h48
